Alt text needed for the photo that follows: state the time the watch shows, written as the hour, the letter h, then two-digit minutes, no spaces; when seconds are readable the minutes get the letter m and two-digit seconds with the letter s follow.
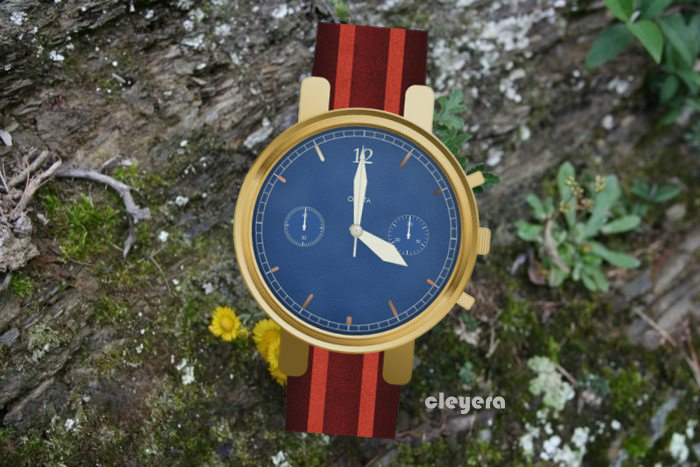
4h00
